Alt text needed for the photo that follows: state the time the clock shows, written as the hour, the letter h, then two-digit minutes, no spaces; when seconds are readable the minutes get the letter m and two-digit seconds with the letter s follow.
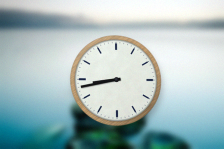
8h43
